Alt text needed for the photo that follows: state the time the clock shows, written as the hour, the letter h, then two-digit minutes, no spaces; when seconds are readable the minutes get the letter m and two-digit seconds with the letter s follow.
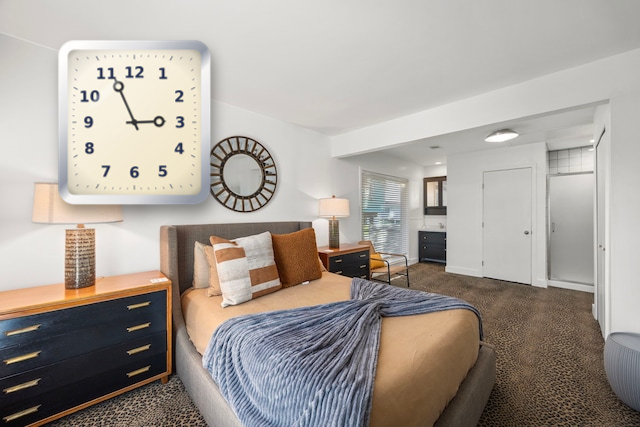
2h56
